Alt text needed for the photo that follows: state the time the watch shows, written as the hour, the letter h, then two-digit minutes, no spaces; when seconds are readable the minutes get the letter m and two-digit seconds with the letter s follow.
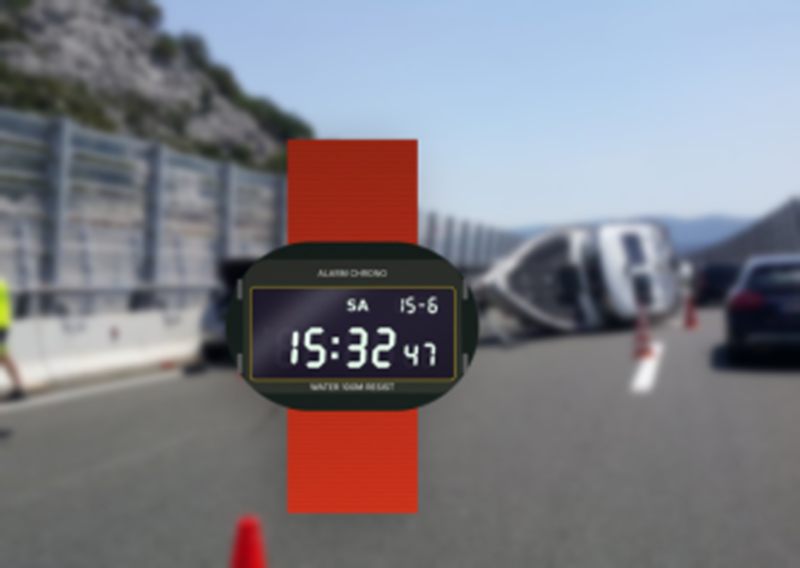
15h32m47s
